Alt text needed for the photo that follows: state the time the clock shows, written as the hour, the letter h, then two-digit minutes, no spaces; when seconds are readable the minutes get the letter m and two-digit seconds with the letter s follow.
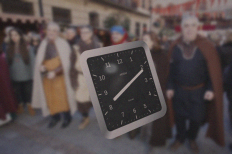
8h11
